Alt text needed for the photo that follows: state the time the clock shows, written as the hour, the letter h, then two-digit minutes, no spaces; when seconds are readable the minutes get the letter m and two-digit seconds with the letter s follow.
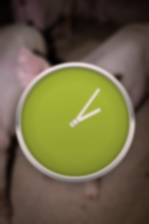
2h06
